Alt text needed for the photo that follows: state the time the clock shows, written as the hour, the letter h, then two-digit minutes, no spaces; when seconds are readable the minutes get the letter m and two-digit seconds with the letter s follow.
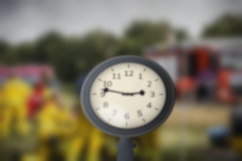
2h47
